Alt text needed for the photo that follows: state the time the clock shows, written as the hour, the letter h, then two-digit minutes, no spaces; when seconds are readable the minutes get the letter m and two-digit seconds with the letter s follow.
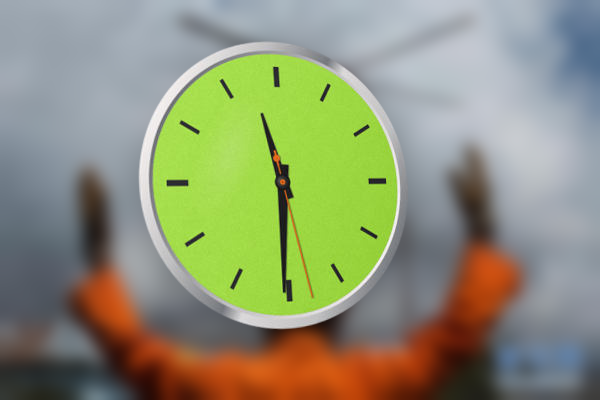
11h30m28s
